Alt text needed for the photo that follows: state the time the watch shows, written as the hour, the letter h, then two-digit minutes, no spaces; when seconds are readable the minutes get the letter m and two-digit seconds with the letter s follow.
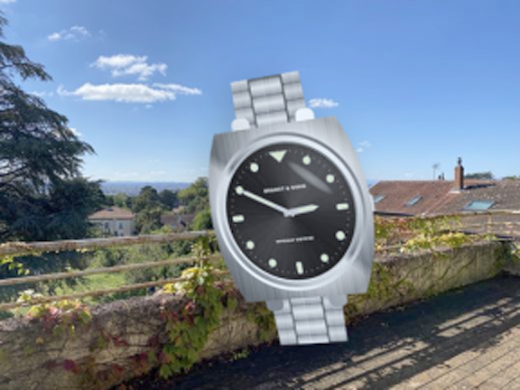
2h50
